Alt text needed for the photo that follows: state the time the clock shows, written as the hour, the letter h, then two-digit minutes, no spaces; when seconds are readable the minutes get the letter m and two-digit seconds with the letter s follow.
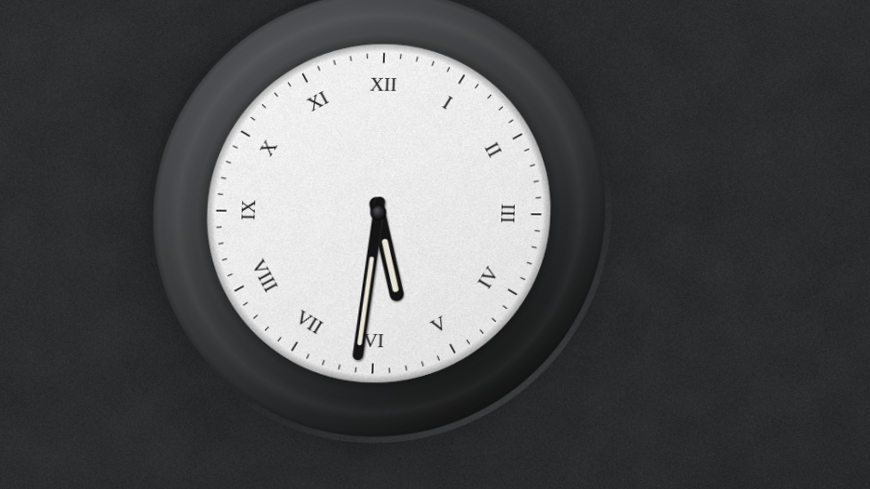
5h31
